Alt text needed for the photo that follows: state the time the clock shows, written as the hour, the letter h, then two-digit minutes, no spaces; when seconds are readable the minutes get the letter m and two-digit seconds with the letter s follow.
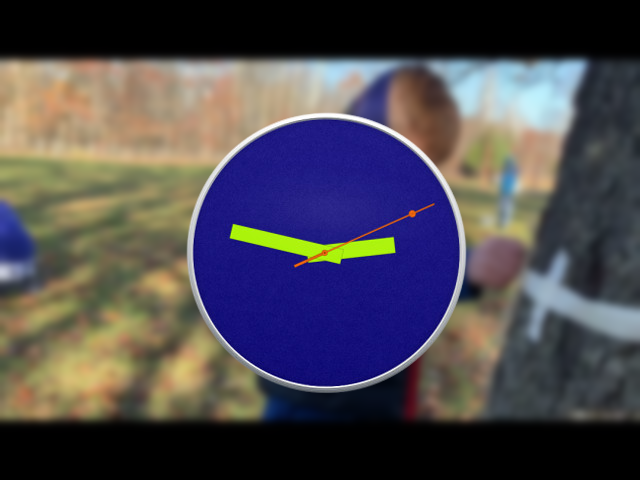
2h47m11s
